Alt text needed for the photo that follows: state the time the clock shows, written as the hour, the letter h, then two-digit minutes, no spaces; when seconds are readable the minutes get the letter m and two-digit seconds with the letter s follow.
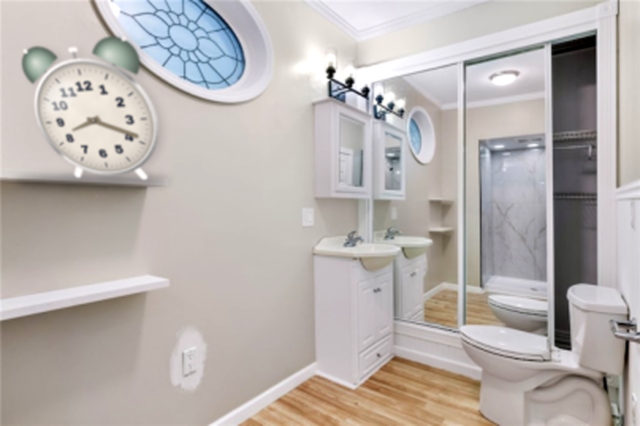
8h19
